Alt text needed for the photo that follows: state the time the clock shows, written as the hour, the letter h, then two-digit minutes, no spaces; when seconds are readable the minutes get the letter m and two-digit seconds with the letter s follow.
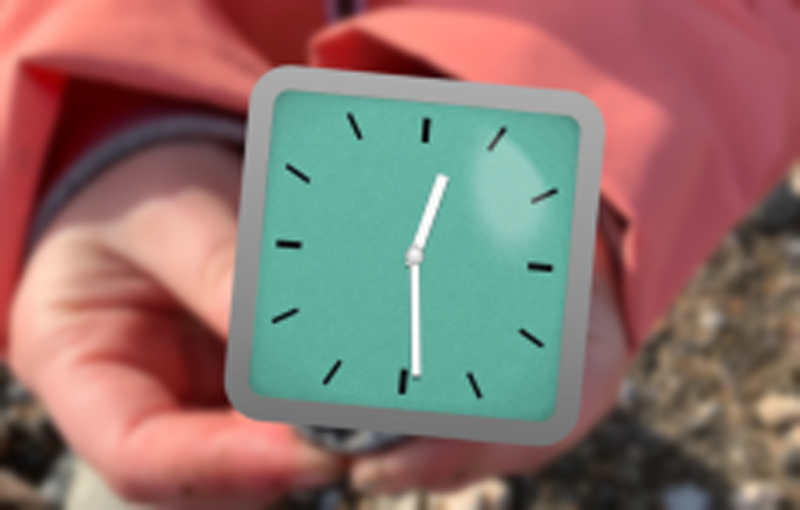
12h29
